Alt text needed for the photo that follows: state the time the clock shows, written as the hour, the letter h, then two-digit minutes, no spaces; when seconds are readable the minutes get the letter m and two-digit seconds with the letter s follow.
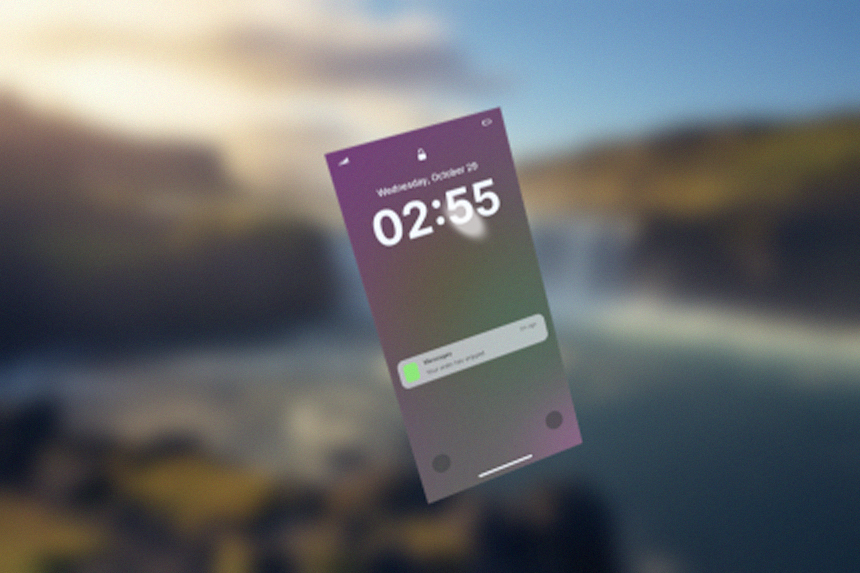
2h55
